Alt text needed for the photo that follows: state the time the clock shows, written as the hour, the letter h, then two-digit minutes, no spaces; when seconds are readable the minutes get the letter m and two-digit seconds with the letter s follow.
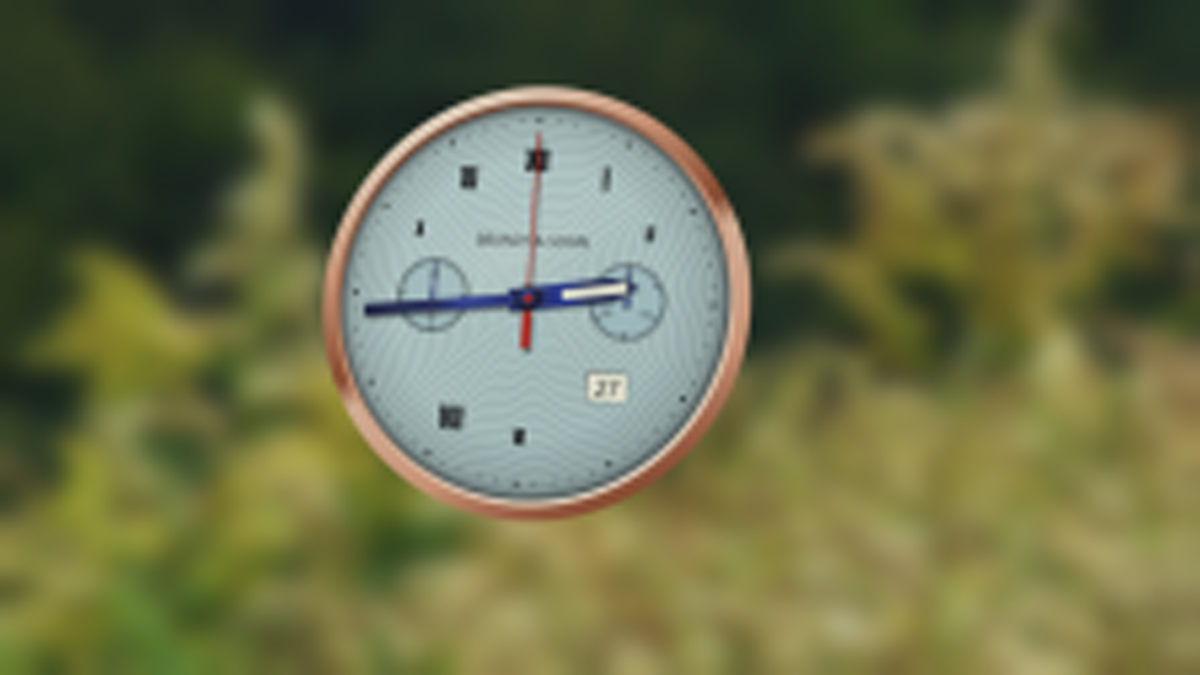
2h44
